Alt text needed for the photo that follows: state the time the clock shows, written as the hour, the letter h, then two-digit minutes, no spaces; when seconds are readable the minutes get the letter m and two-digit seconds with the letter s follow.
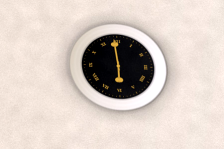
5h59
